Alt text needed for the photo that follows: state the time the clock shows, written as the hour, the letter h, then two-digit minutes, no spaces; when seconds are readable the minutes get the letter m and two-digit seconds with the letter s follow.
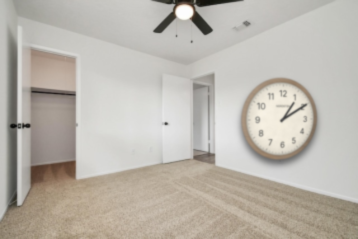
1h10
